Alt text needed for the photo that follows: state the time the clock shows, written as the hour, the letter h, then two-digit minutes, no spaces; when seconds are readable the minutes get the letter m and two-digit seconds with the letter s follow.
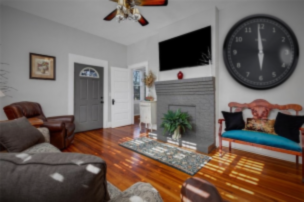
5h59
